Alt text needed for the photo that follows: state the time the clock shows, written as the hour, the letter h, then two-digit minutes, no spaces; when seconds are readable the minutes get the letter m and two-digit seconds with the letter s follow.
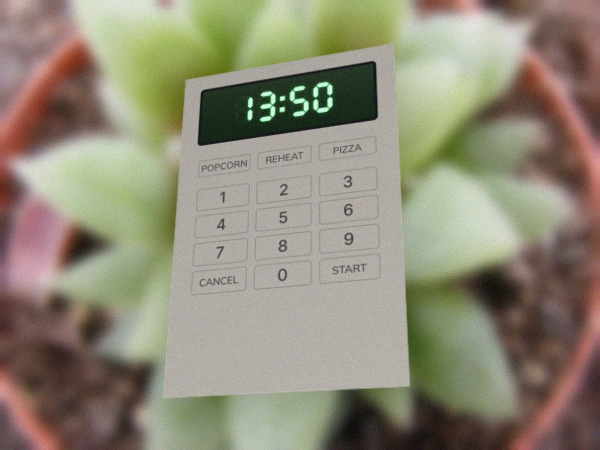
13h50
